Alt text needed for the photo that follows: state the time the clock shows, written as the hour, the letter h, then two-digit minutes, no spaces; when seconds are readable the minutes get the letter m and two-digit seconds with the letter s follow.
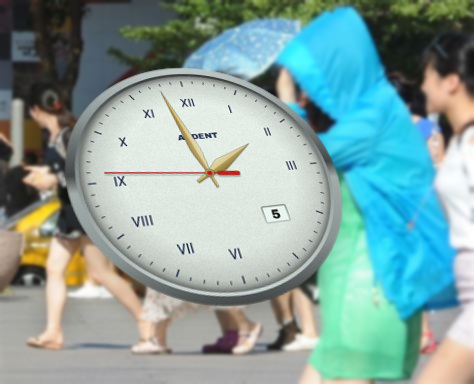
1h57m46s
